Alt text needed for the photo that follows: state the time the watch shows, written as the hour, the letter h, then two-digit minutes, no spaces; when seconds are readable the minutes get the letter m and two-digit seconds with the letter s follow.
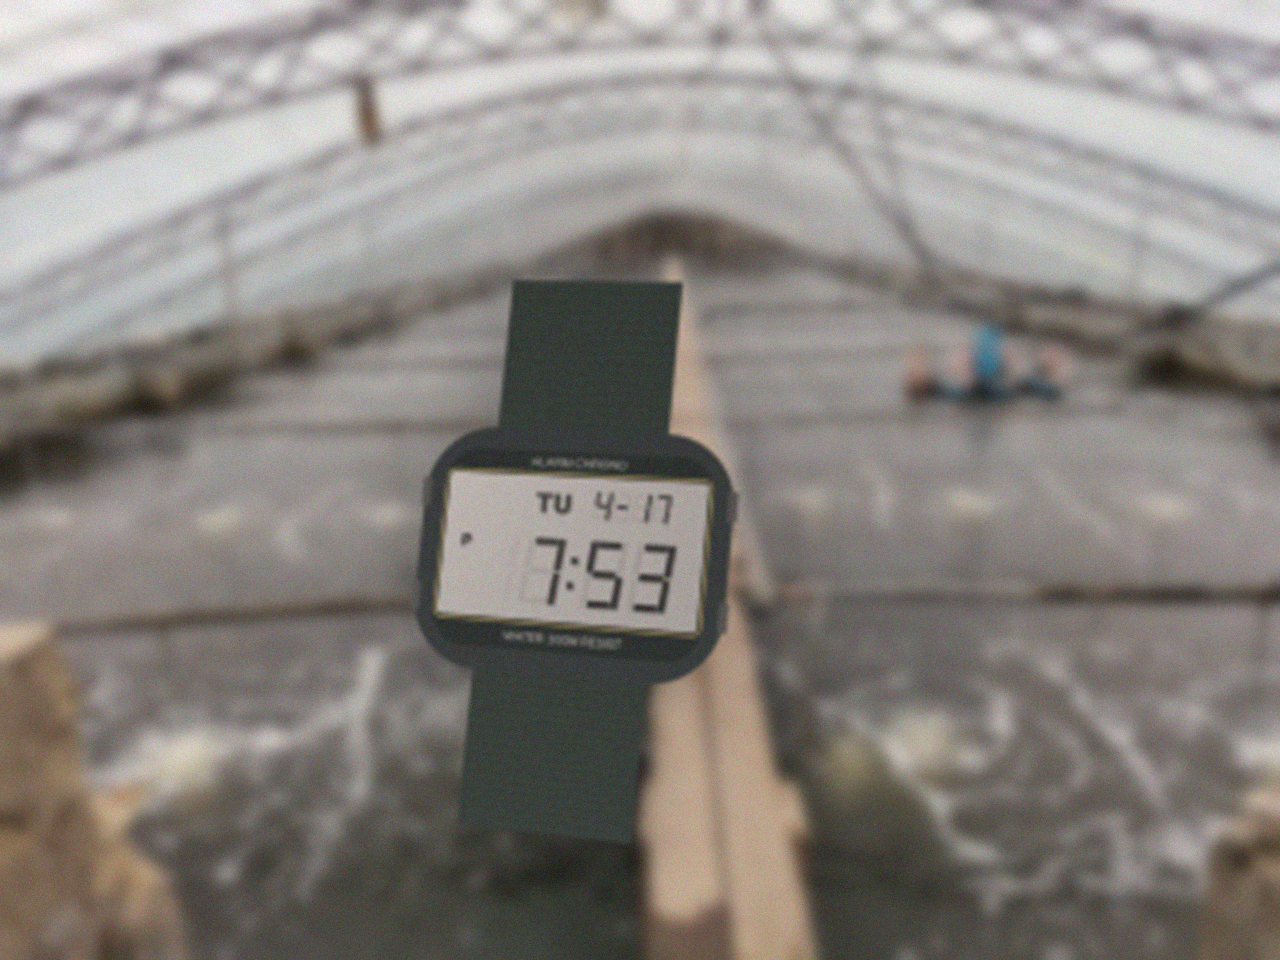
7h53
